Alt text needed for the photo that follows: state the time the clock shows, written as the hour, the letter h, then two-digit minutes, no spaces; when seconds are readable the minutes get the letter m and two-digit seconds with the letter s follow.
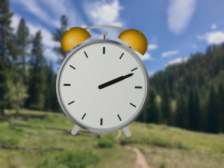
2h11
